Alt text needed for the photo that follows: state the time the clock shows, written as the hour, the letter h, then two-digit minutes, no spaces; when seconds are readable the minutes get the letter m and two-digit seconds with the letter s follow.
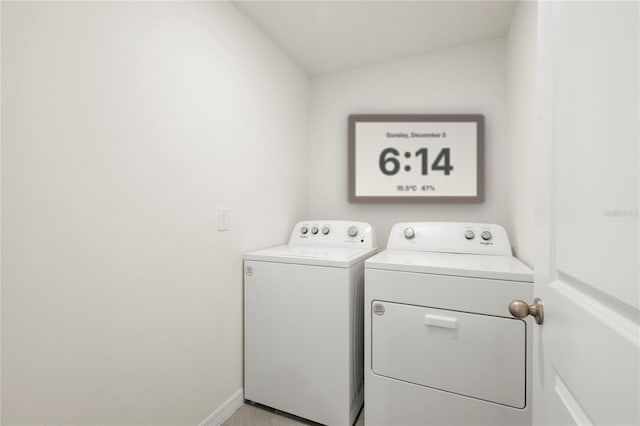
6h14
